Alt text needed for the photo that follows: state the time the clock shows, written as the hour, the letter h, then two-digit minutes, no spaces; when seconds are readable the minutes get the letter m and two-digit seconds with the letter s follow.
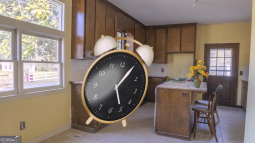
5h05
